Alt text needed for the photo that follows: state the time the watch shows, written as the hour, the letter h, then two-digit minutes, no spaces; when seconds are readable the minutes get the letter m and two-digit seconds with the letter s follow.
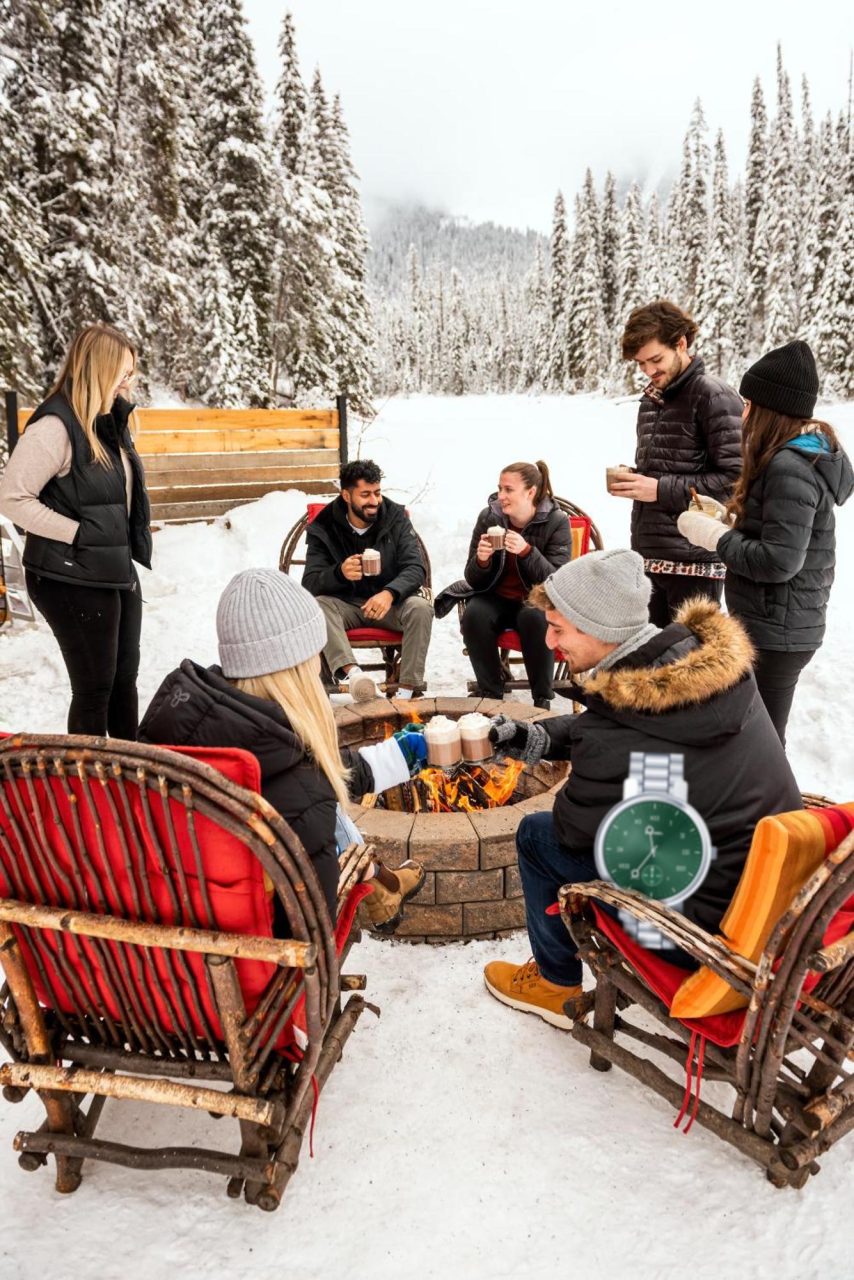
11h36
